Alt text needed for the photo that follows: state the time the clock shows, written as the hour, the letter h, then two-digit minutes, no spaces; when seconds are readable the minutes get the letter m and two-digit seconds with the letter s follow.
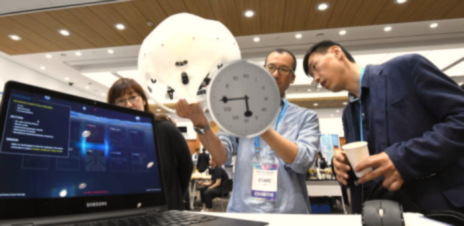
5h44
